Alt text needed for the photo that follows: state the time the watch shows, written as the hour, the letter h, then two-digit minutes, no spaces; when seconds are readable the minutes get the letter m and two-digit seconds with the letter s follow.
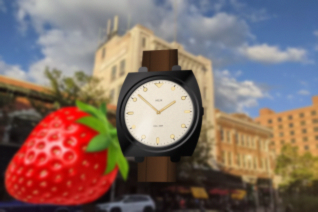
1h52
